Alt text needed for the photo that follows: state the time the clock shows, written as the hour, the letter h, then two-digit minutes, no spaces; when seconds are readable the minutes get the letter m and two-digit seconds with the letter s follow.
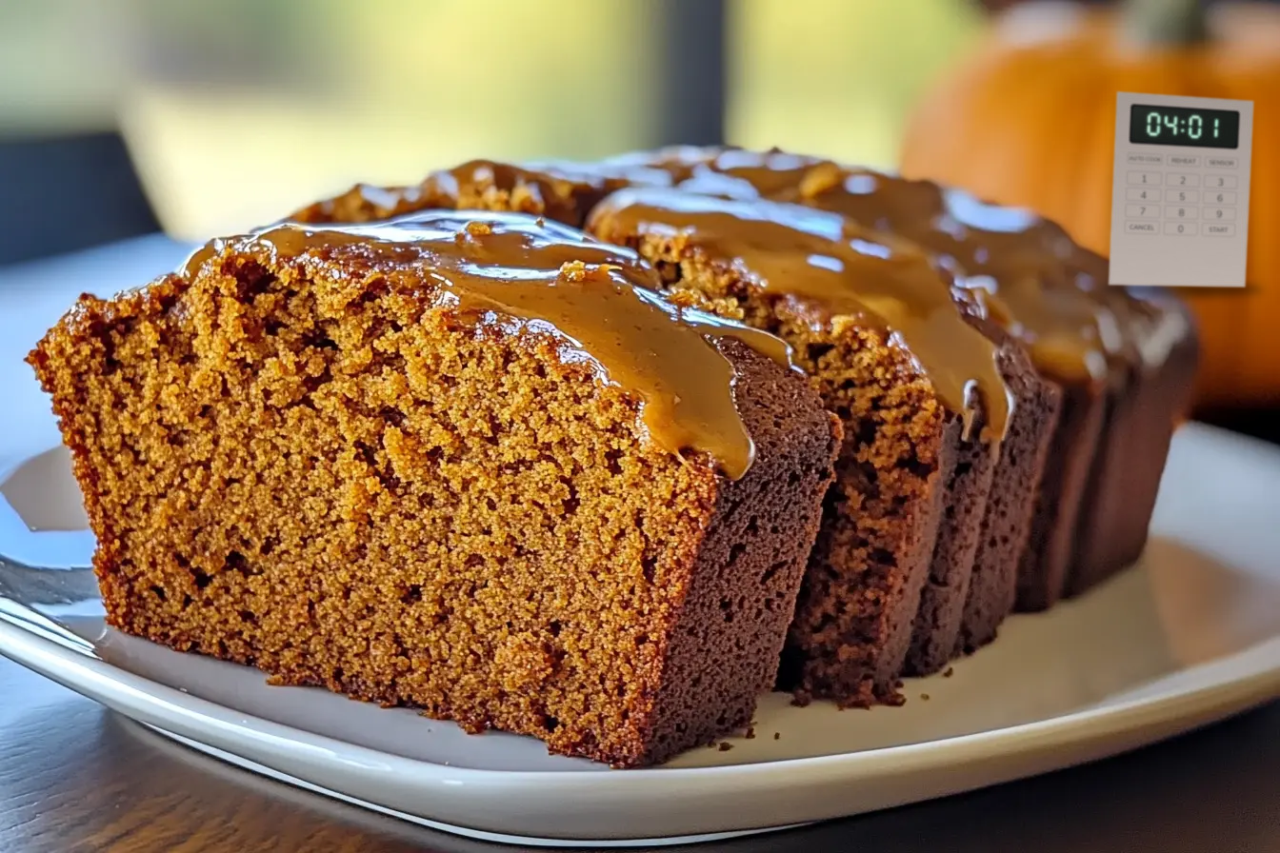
4h01
